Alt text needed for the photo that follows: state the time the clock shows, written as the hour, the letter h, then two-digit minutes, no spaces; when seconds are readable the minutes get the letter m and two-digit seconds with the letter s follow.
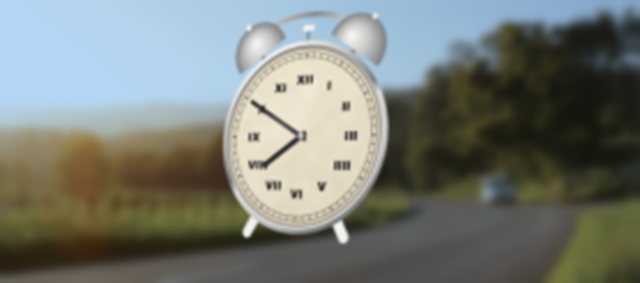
7h50
